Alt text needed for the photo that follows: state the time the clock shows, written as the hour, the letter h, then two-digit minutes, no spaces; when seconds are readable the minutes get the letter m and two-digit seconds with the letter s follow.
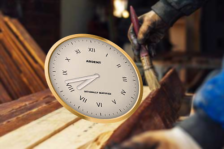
7h42
